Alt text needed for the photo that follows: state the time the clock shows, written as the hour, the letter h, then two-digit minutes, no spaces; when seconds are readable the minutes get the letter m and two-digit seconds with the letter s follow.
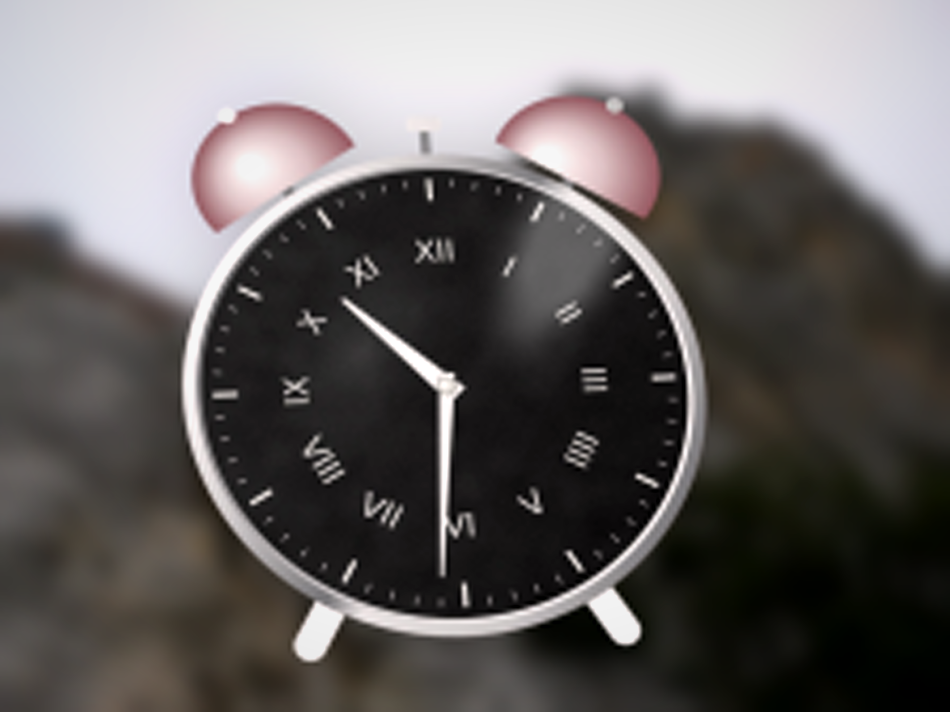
10h31
